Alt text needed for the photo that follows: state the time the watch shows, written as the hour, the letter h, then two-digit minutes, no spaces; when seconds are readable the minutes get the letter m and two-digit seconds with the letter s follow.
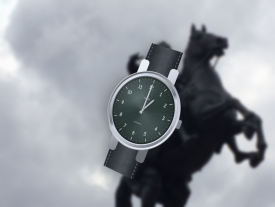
1h00
